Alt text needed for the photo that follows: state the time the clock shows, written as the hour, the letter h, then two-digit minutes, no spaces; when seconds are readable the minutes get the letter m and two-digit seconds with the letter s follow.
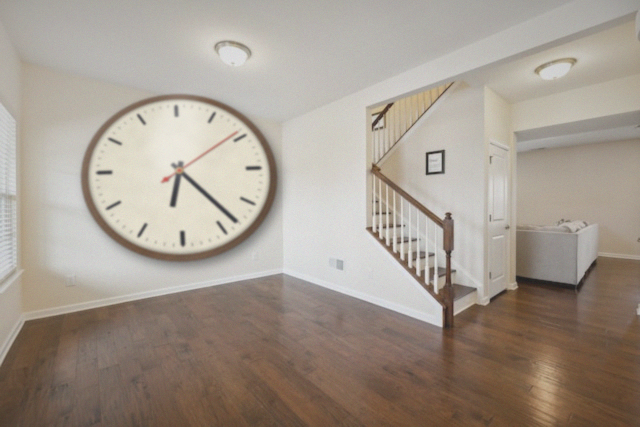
6h23m09s
